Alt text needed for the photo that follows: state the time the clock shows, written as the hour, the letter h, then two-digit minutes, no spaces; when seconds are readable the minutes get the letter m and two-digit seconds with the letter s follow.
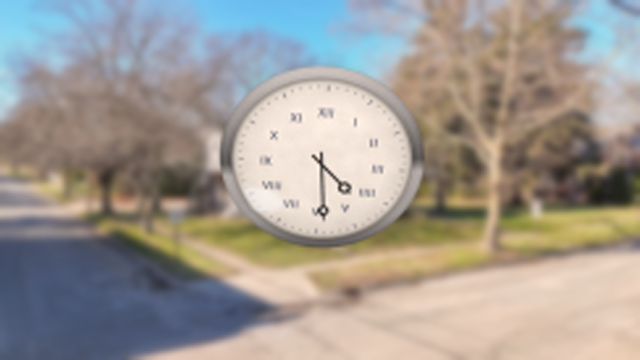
4h29
